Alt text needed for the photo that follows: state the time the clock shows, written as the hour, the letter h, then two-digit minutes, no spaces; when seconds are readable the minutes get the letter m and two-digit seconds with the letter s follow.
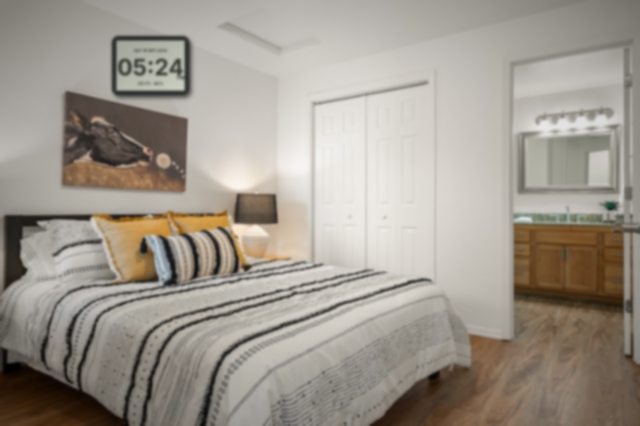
5h24
